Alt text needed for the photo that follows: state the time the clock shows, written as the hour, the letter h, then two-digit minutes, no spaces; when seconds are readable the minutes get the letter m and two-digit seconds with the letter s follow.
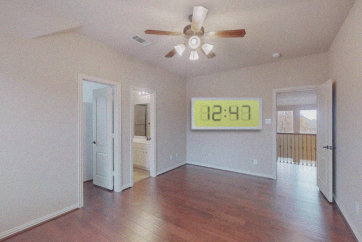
12h47
